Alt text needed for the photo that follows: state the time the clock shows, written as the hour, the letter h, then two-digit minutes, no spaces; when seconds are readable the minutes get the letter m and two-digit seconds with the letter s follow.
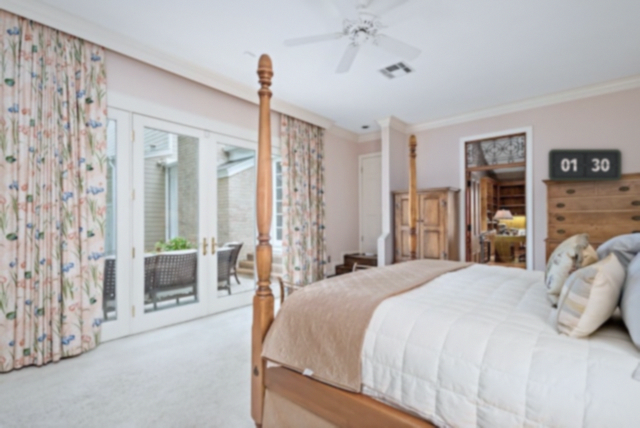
1h30
